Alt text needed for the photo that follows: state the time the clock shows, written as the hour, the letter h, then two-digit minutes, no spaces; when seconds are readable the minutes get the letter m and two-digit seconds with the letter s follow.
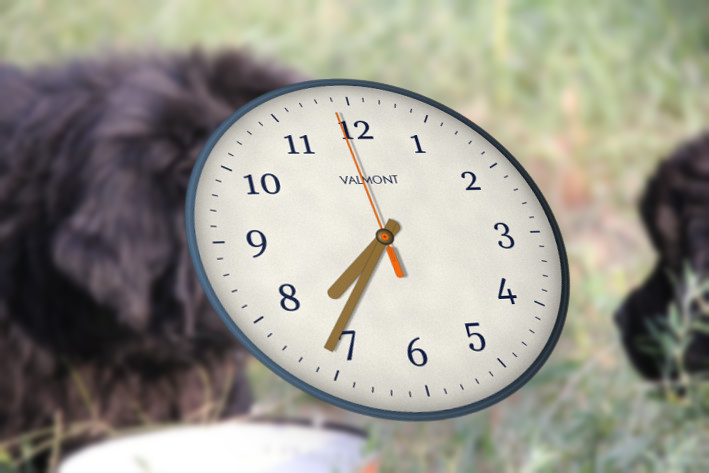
7h35m59s
